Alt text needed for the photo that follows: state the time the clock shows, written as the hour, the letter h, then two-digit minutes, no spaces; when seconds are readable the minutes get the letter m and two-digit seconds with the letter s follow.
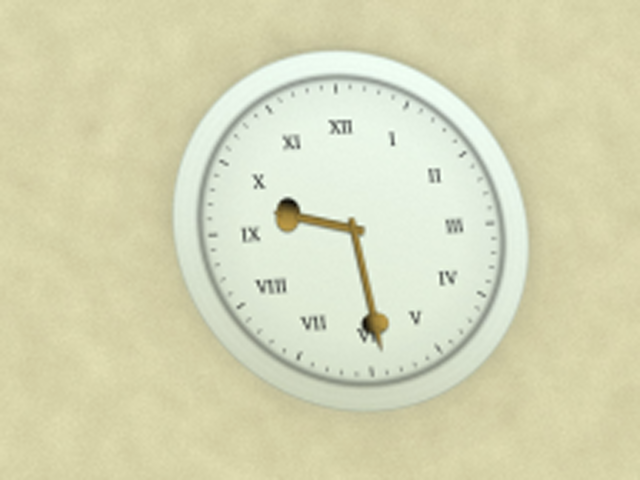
9h29
